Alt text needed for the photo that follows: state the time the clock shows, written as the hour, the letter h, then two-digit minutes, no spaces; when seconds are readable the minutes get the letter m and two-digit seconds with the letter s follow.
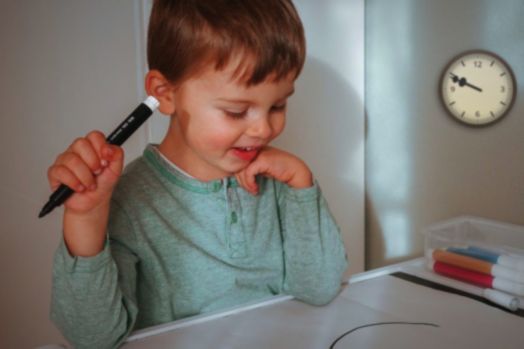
9h49
